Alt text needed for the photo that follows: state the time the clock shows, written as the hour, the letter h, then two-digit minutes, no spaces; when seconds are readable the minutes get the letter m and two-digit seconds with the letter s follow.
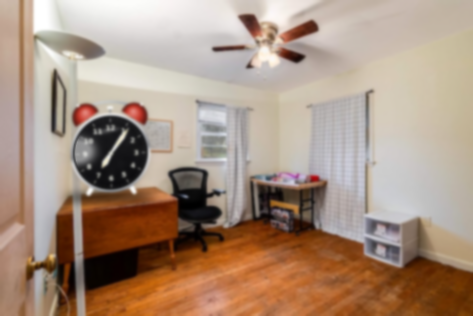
7h06
